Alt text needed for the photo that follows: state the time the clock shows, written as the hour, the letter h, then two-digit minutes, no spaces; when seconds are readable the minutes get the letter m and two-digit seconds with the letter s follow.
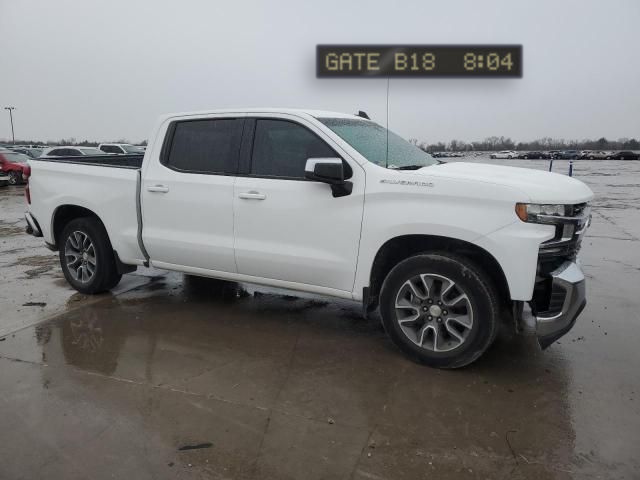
8h04
